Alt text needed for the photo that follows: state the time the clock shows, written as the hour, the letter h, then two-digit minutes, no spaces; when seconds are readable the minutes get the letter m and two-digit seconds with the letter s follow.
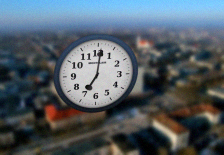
7h01
